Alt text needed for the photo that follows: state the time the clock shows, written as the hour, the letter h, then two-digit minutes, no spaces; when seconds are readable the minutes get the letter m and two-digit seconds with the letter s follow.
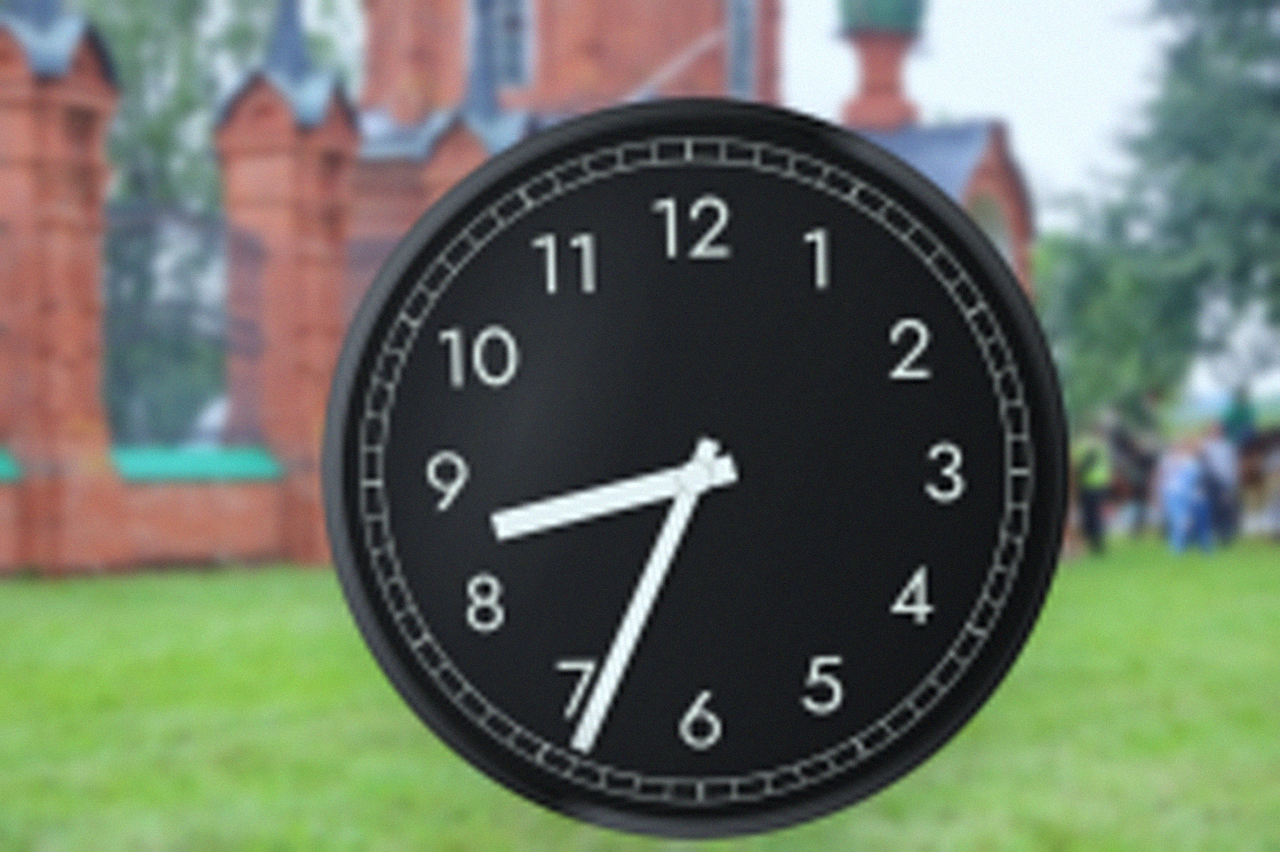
8h34
